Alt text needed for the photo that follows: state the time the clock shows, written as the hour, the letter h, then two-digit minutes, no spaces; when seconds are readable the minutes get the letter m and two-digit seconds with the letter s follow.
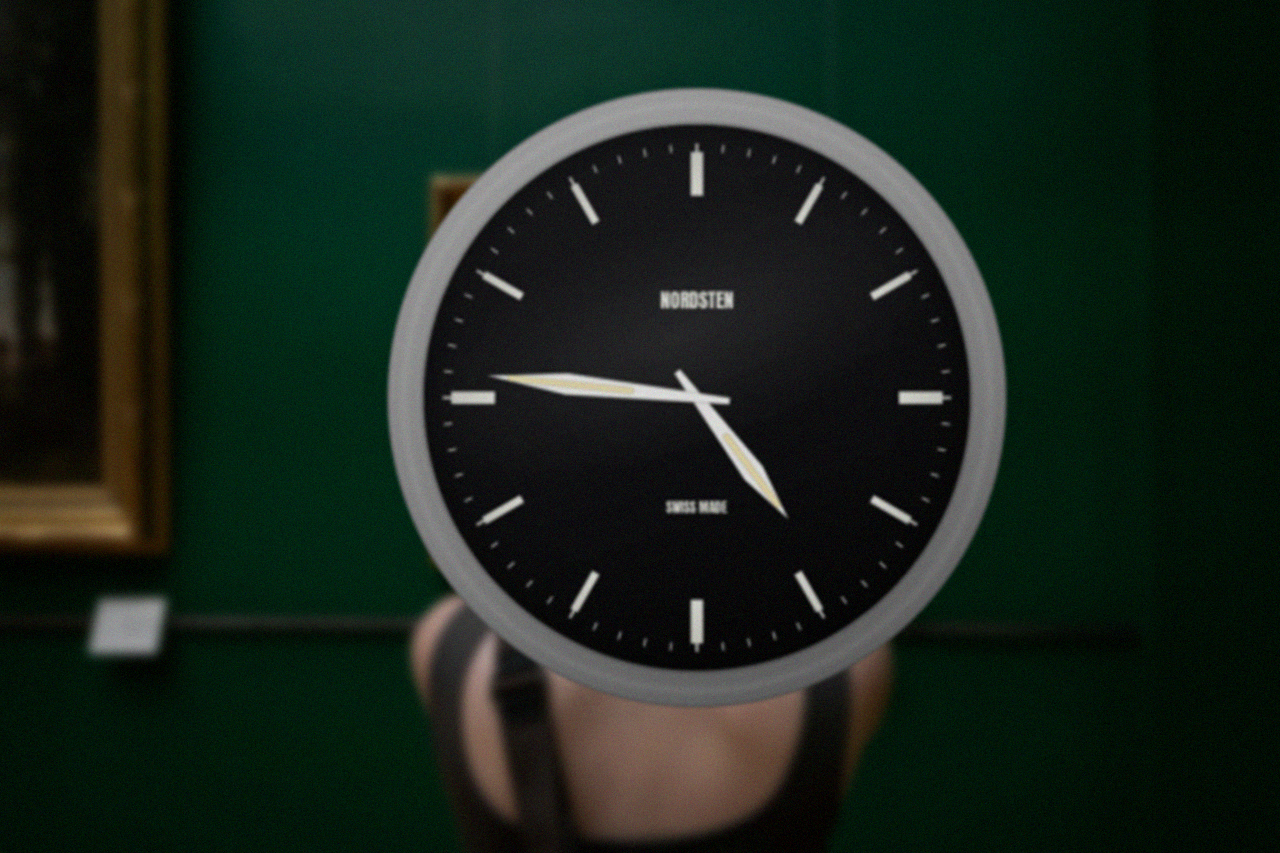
4h46
